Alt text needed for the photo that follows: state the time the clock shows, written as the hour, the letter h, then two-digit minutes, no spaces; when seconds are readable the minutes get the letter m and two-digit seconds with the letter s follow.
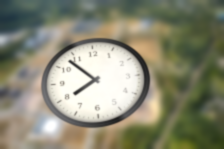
7h53
